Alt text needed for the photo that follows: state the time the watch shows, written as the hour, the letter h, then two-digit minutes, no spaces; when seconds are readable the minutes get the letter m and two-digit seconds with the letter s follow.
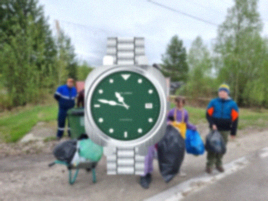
10h47
